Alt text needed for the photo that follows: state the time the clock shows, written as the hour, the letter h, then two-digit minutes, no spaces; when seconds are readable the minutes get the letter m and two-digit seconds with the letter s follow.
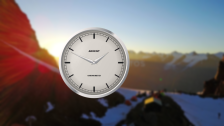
1h49
